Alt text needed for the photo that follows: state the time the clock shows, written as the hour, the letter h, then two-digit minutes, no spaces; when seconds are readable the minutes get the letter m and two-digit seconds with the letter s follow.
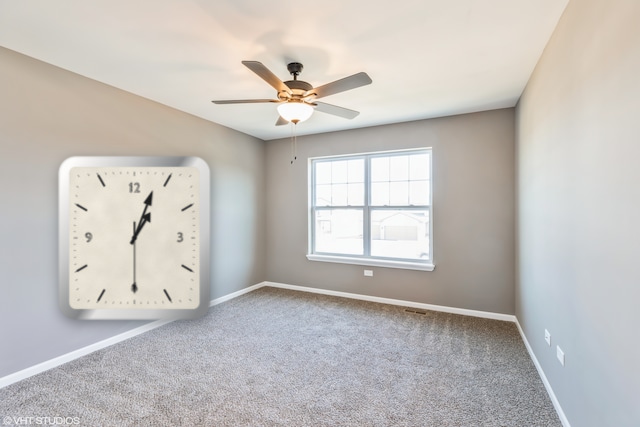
1h03m30s
